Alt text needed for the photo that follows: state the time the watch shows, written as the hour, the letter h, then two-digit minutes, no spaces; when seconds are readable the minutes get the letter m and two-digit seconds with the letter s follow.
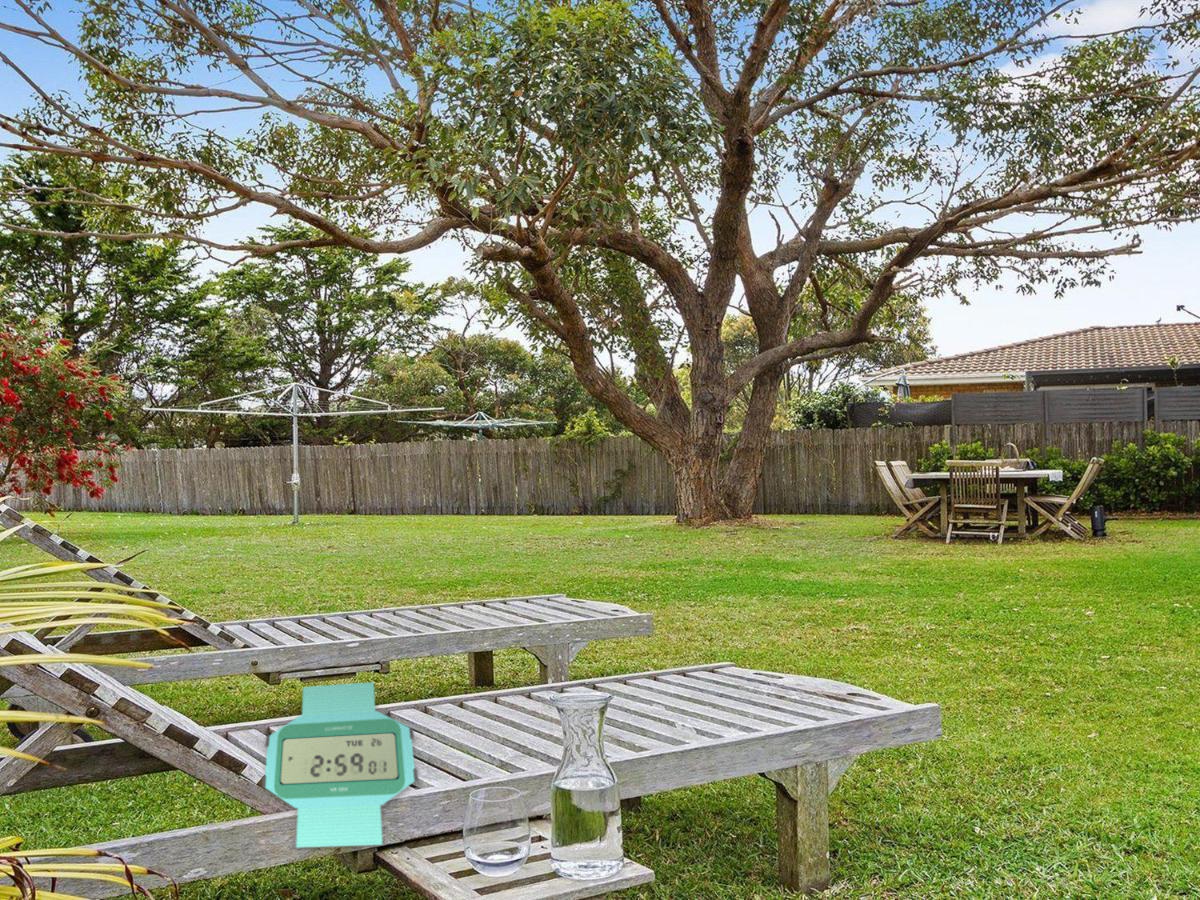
2h59m01s
